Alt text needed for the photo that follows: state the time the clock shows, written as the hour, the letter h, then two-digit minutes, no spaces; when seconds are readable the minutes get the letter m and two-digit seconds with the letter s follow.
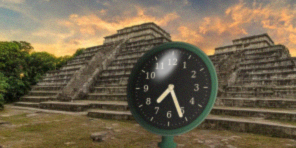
7h26
